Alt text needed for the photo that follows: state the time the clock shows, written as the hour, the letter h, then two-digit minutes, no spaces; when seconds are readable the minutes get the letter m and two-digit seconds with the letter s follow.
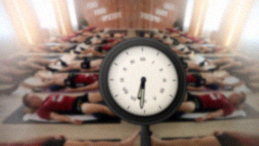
6h31
